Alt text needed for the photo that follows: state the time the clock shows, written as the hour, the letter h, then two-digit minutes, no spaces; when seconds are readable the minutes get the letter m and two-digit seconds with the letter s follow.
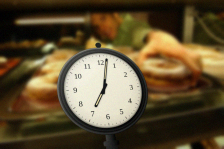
7h02
